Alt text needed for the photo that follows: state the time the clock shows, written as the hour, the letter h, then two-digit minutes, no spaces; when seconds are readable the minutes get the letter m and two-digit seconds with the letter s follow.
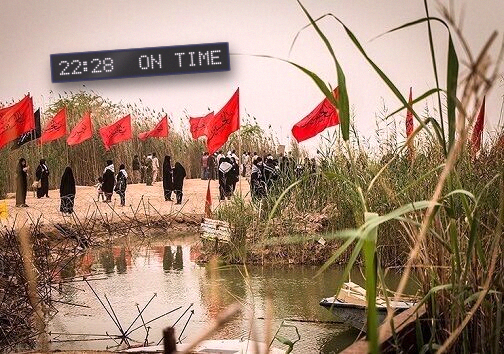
22h28
